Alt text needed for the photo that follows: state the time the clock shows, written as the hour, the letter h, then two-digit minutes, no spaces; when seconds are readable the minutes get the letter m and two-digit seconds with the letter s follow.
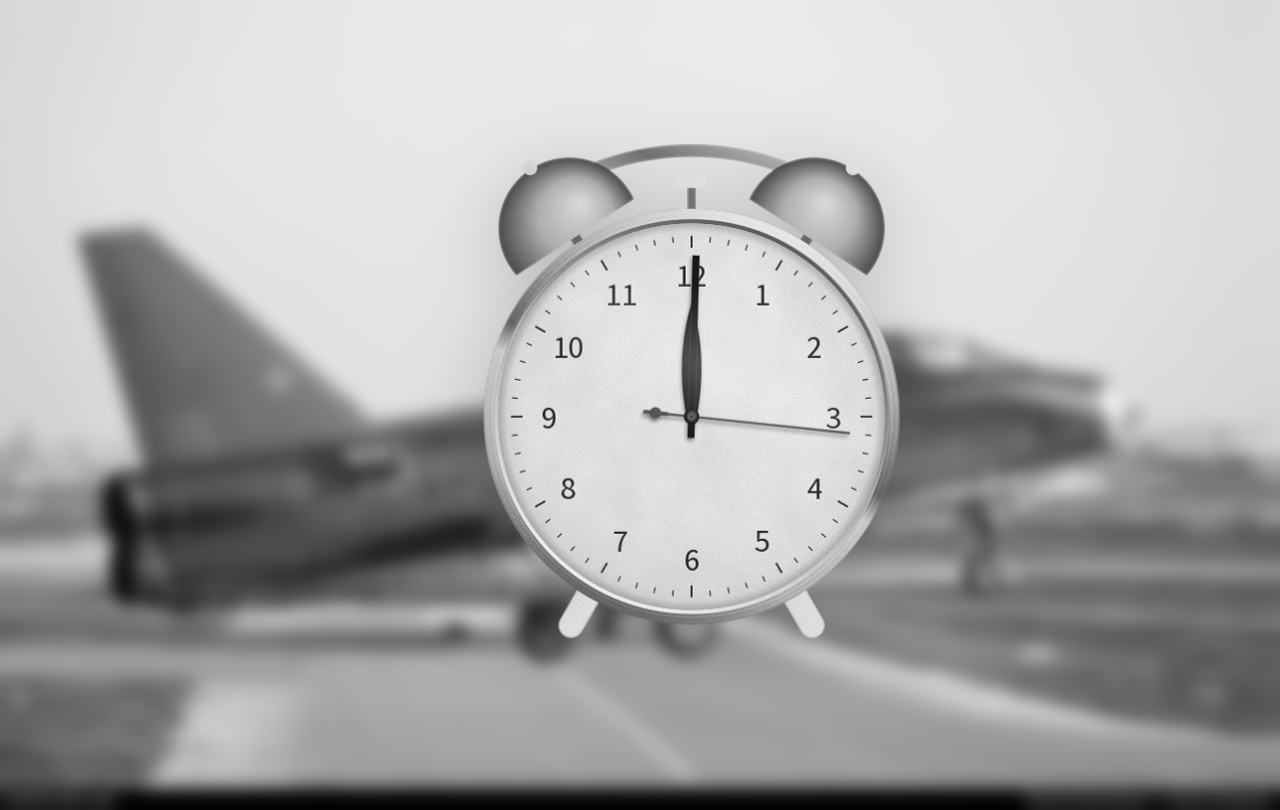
12h00m16s
